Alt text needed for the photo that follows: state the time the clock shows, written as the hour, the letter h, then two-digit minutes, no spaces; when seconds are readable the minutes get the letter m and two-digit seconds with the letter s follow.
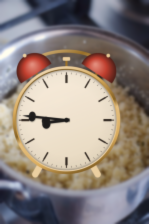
8h46
